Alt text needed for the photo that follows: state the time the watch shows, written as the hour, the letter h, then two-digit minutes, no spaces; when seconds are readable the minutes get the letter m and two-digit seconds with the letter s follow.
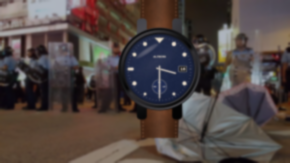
3h30
